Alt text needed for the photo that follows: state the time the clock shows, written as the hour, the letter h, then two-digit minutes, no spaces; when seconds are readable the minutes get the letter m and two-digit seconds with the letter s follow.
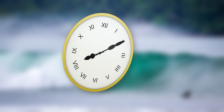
8h10
